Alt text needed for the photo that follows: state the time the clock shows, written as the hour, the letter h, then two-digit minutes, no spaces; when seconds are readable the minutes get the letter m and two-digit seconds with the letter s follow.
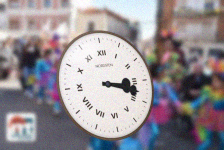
3h18
